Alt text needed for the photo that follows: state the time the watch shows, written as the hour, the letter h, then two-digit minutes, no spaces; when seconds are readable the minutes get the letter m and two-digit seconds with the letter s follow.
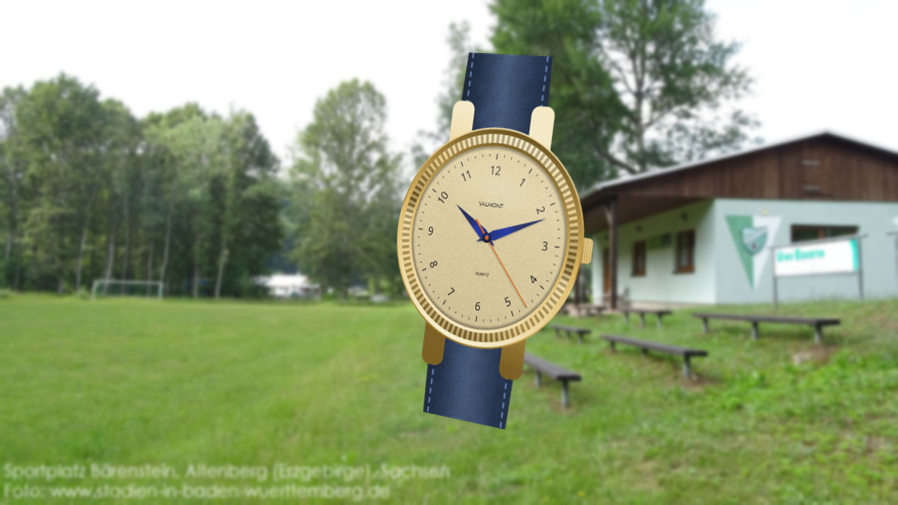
10h11m23s
